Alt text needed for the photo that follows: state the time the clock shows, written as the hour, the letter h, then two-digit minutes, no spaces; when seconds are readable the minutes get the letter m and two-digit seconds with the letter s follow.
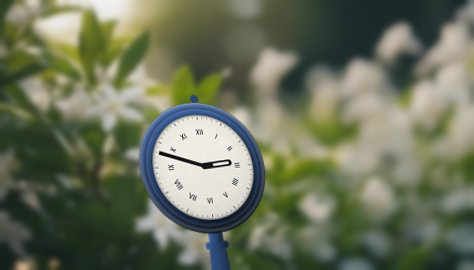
2h48
